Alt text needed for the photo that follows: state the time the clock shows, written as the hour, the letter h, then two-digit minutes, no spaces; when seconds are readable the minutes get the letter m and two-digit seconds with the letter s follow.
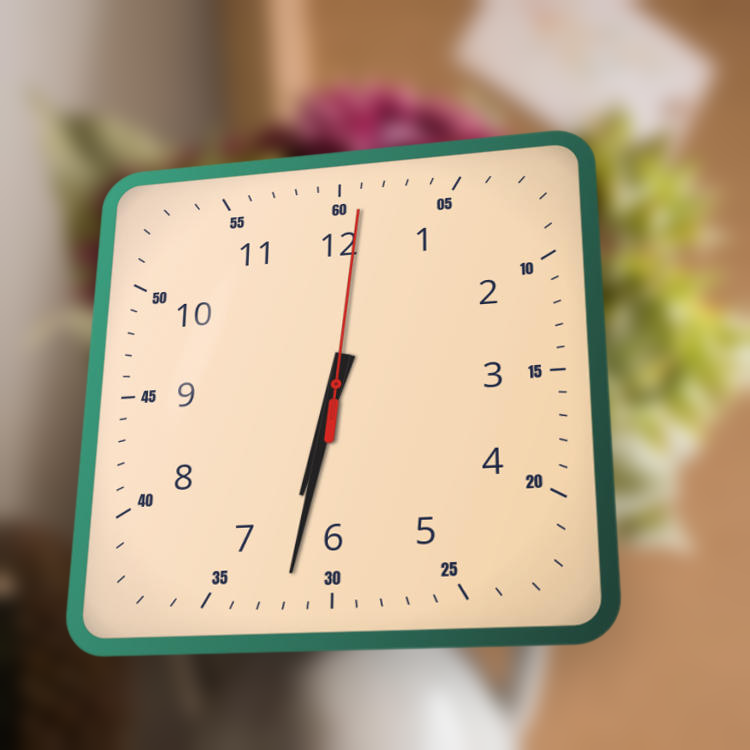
6h32m01s
